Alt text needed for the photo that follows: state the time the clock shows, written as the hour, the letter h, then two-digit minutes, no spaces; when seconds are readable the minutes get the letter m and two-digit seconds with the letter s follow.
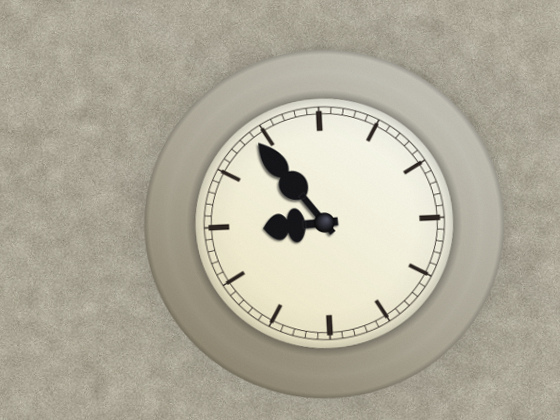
8h54
